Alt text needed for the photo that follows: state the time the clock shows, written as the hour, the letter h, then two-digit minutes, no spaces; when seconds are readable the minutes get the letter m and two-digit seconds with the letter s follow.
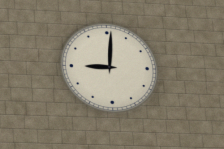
9h01
